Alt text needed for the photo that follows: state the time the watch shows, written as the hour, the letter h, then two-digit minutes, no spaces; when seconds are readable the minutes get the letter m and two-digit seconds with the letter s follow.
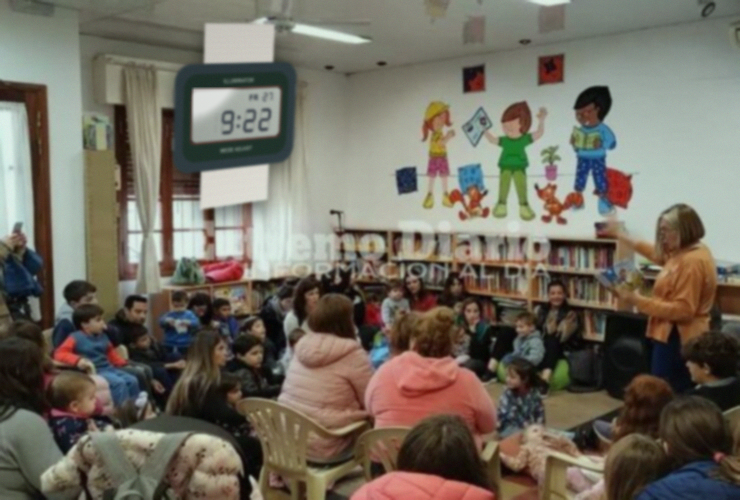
9h22
